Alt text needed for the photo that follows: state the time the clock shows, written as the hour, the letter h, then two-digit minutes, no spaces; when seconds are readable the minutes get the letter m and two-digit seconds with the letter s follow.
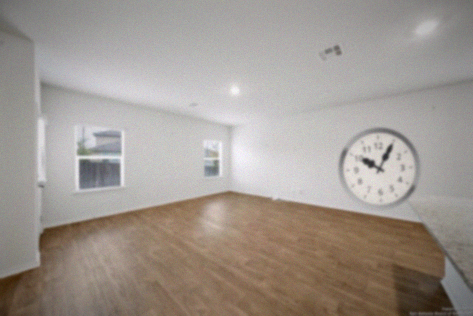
10h05
